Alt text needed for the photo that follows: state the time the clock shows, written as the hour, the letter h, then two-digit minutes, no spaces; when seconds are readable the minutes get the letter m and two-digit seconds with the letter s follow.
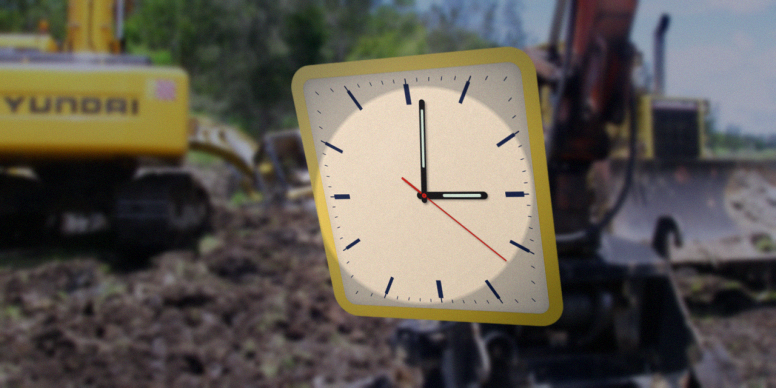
3h01m22s
